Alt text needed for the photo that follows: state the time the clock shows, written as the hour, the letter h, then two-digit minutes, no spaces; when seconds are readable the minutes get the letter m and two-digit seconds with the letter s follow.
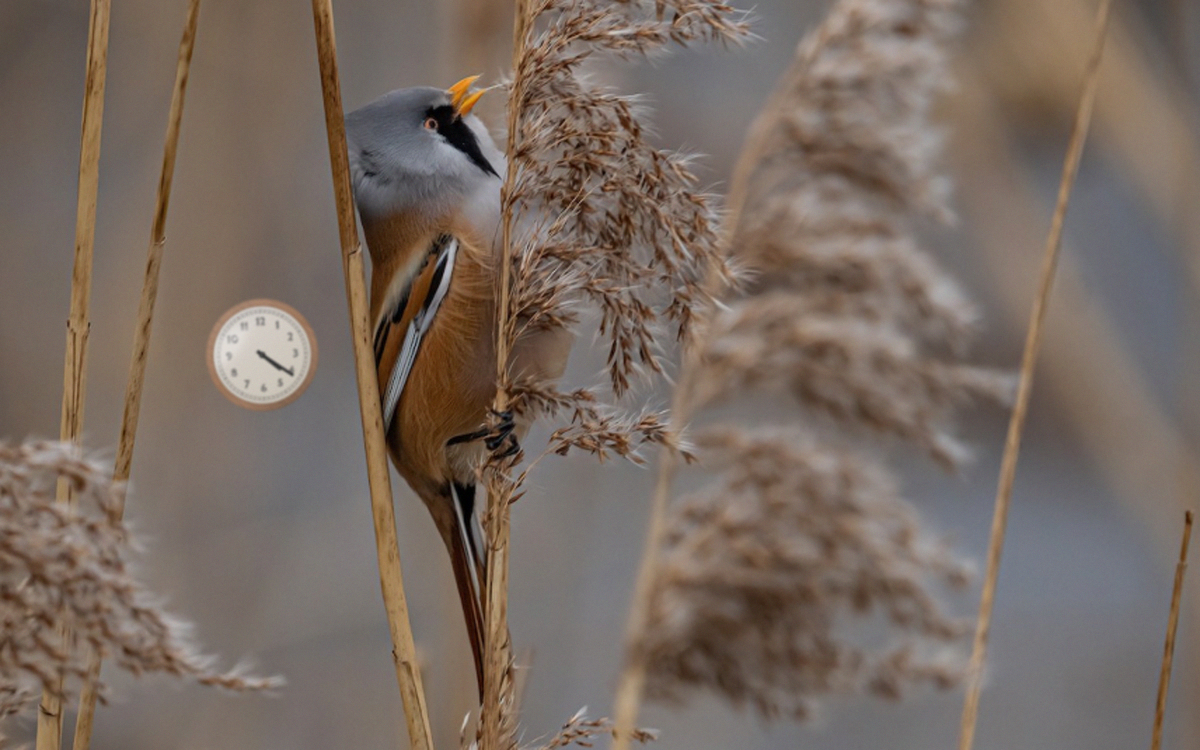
4h21
